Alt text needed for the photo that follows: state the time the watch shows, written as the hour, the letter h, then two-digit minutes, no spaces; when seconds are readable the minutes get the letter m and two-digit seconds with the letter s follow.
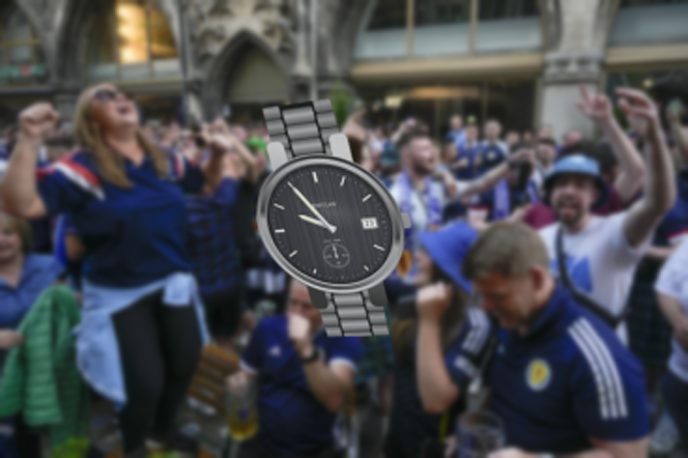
9h55
